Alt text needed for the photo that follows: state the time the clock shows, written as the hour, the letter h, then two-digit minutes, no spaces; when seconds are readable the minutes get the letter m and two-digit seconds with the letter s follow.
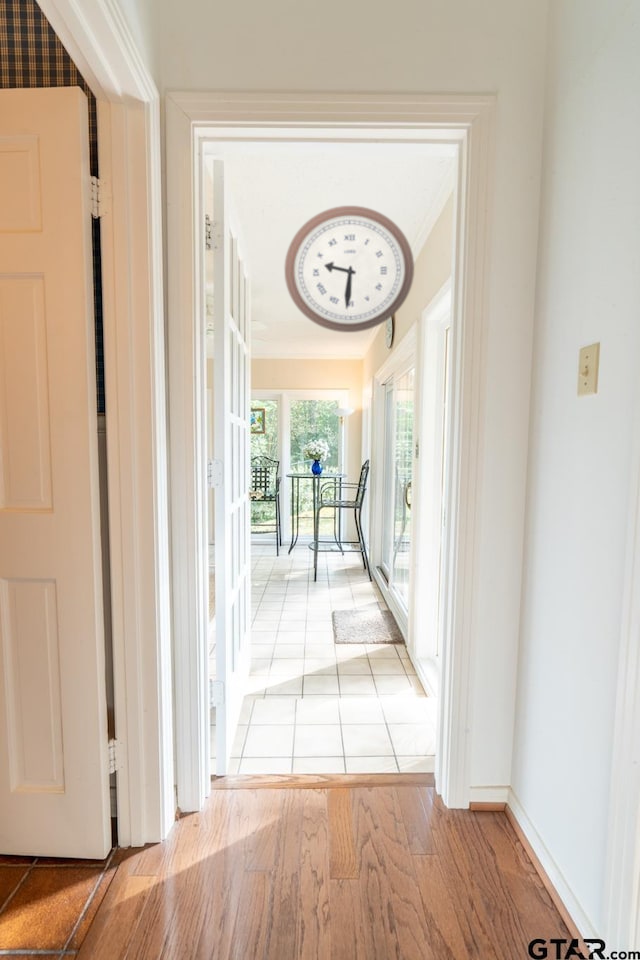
9h31
